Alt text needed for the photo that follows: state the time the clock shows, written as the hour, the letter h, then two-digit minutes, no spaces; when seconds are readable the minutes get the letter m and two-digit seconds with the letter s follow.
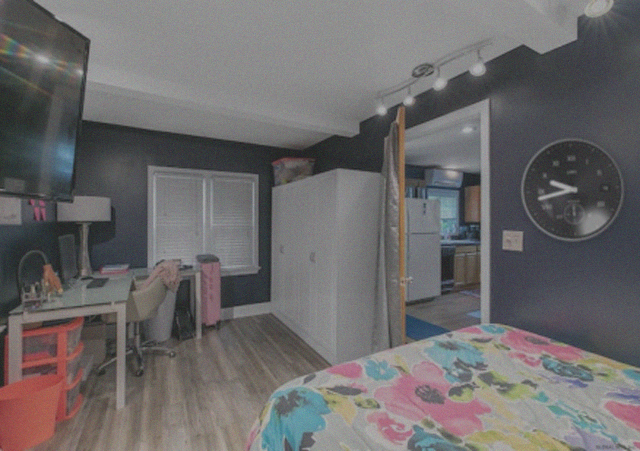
9h43
